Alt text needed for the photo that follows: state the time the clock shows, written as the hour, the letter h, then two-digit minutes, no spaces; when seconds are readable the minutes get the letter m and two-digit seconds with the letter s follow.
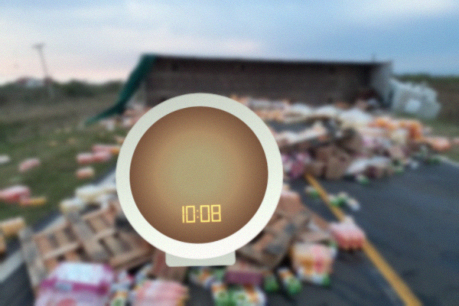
10h08
